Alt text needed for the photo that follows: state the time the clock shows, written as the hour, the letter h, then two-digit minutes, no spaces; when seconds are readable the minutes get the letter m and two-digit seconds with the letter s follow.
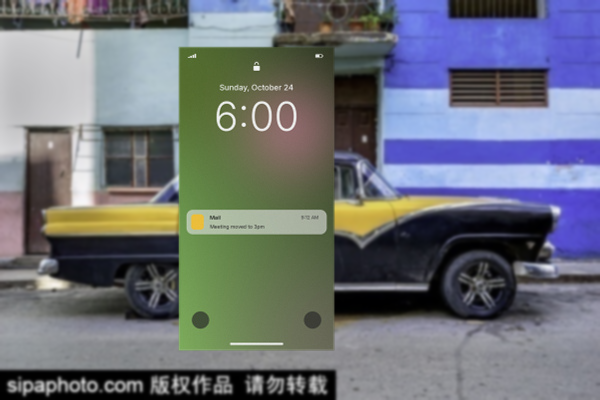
6h00
